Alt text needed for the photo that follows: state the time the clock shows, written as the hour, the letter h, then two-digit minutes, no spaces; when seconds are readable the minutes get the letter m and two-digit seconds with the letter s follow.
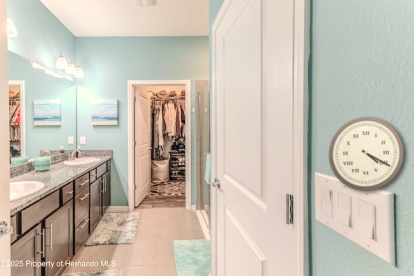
4h20
